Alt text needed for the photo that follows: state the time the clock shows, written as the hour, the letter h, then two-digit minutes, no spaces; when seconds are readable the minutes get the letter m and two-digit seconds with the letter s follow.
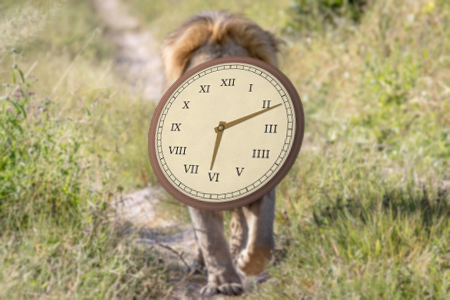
6h11
